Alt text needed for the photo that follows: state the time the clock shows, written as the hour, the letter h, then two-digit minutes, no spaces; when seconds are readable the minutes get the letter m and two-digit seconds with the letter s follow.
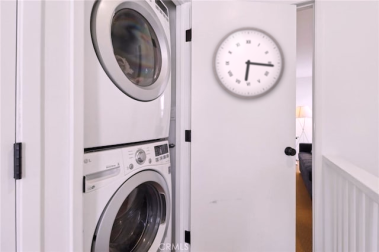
6h16
